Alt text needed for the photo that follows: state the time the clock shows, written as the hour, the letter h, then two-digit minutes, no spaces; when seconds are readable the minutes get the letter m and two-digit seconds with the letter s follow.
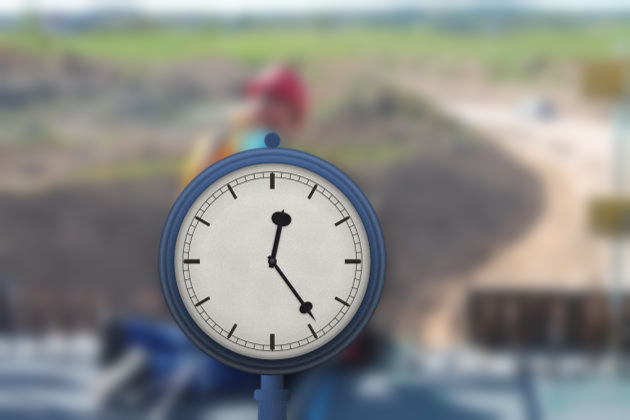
12h24
